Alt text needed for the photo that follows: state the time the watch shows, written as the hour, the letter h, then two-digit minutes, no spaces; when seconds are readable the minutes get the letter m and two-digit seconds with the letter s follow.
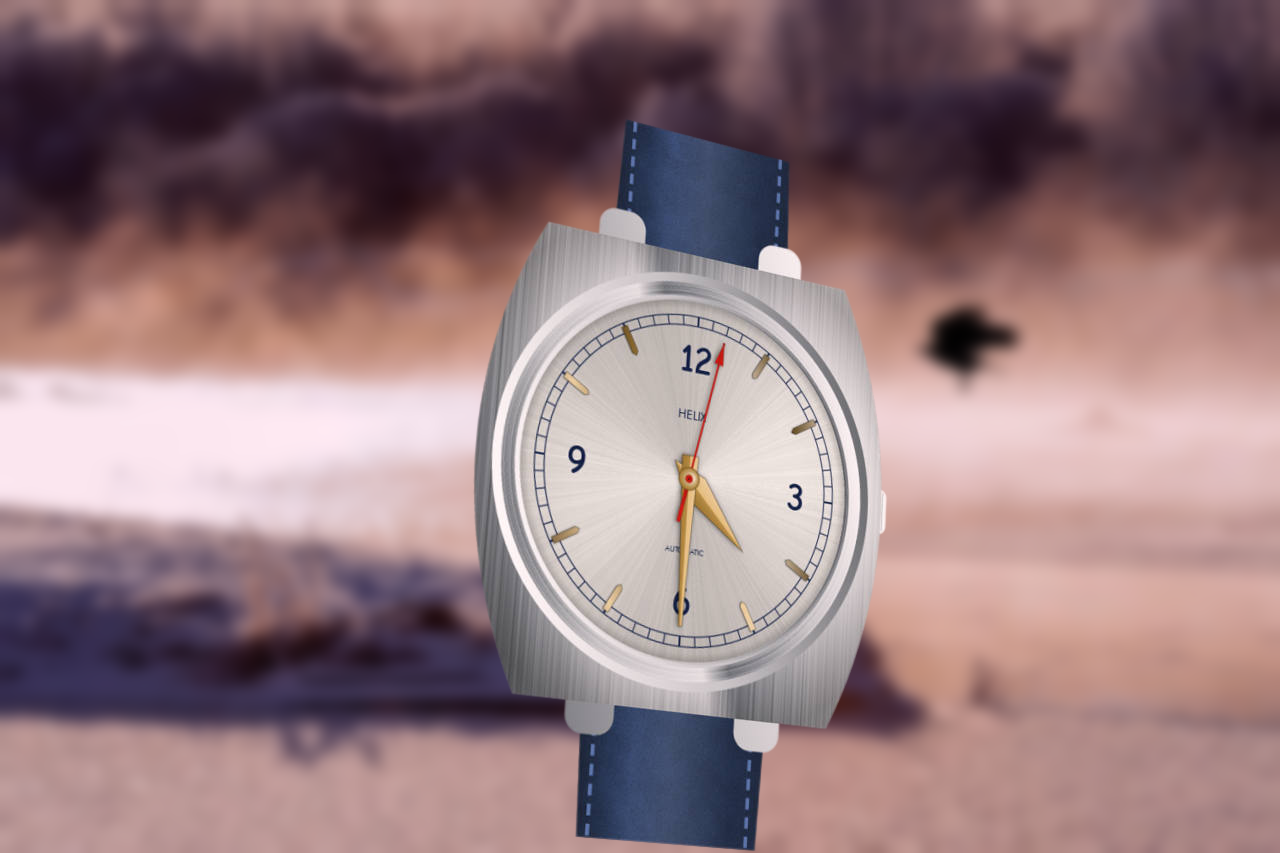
4h30m02s
